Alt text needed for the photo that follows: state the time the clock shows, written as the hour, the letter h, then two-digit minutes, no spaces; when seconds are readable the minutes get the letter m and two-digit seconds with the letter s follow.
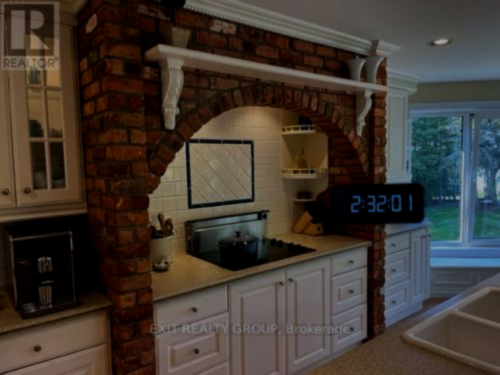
2h32m01s
